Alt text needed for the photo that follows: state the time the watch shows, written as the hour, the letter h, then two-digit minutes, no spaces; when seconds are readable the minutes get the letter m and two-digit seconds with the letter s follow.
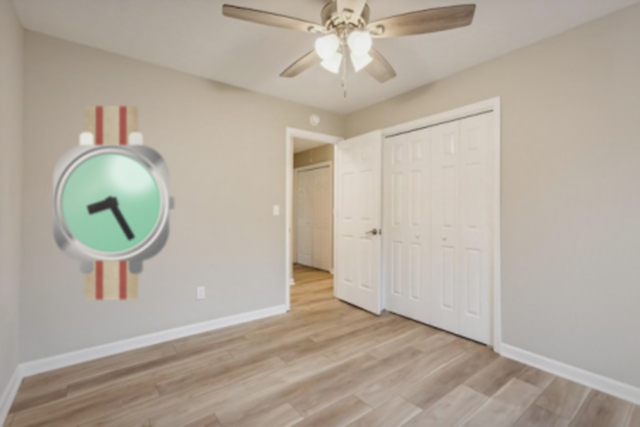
8h25
